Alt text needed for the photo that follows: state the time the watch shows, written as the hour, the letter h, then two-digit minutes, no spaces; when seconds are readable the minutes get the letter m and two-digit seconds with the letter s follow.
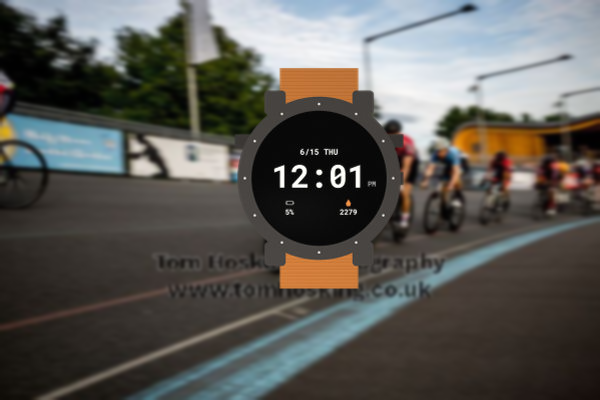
12h01
